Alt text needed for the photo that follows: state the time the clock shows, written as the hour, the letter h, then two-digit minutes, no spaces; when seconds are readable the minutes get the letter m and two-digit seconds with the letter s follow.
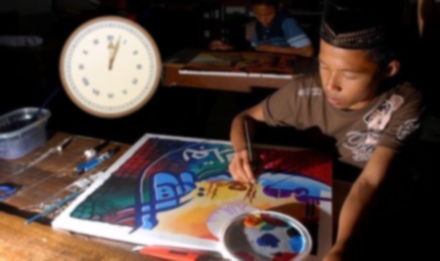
12h03
